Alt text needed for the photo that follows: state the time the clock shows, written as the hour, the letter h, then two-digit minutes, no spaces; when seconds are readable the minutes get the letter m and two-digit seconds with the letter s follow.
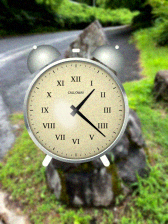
1h22
